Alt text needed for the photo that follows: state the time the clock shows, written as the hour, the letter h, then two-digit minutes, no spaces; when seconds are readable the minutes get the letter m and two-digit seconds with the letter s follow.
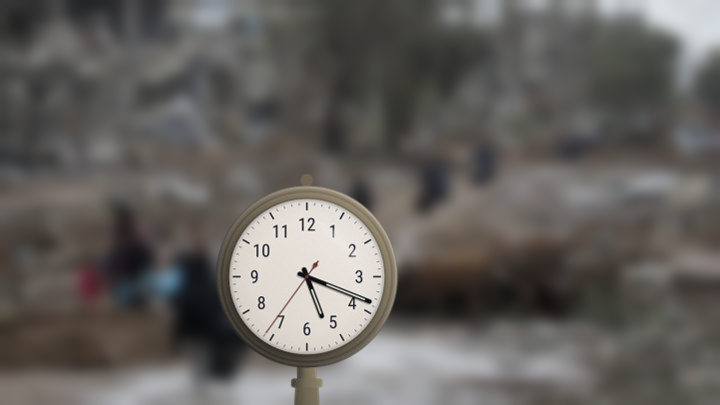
5h18m36s
